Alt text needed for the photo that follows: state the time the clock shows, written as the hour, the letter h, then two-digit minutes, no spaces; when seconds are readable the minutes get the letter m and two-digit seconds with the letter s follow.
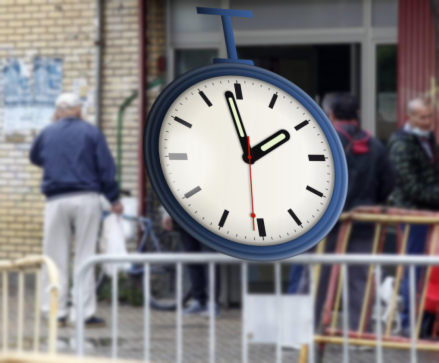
1h58m31s
